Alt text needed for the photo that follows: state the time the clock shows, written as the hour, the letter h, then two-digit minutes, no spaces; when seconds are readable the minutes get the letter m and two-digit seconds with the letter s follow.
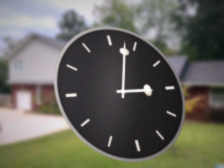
3h03
